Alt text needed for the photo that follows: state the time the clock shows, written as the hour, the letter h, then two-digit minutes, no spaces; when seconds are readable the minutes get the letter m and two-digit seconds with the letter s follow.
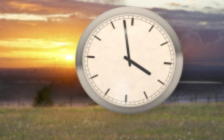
3h58
